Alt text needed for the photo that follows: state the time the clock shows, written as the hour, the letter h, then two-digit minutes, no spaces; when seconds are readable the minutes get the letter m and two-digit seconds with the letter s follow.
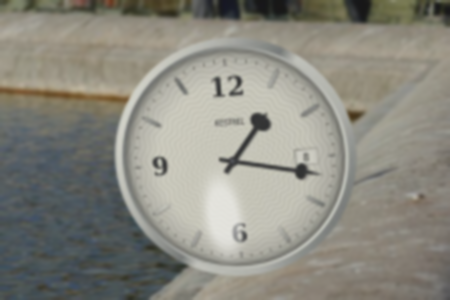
1h17
